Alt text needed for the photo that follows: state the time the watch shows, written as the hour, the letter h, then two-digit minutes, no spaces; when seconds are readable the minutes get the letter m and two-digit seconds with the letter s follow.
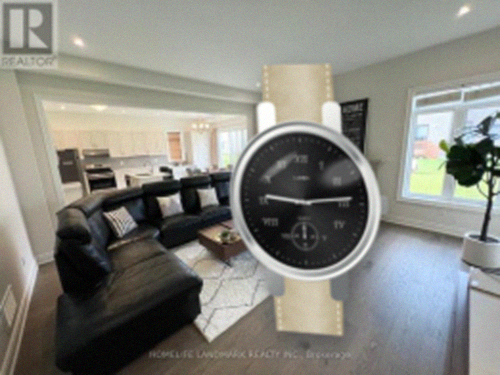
9h14
